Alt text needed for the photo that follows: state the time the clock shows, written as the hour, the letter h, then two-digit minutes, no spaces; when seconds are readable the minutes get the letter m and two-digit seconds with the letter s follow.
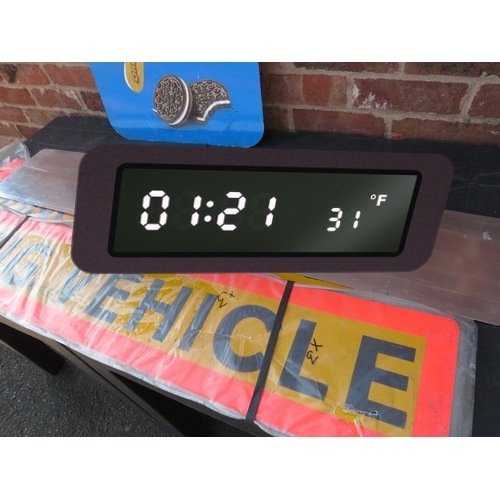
1h21
